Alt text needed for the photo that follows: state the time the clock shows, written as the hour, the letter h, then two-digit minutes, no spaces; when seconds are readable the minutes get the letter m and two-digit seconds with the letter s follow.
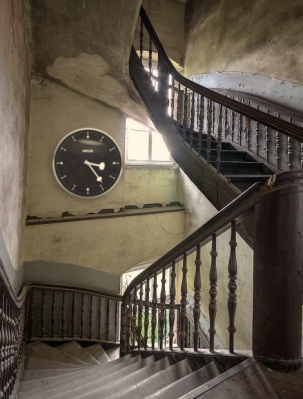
3h24
